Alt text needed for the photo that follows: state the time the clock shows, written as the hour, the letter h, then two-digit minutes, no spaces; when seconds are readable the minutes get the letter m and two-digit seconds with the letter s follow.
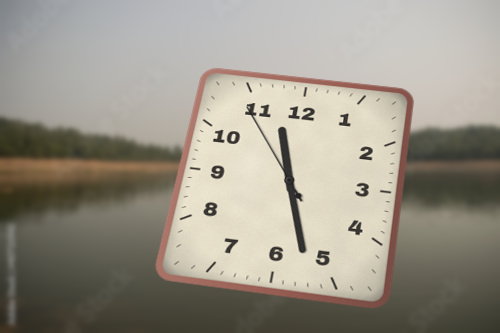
11h26m54s
